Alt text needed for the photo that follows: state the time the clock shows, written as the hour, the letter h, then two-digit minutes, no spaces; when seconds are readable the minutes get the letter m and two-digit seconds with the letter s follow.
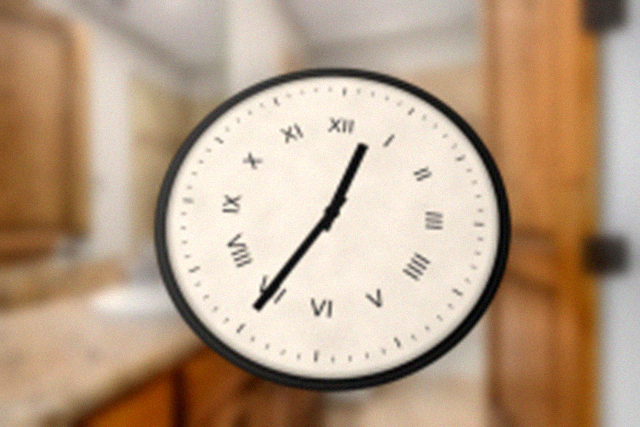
12h35
